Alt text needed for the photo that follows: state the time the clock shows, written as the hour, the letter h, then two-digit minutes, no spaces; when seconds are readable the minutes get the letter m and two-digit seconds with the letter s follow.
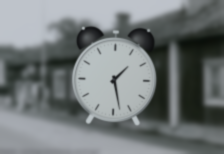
1h28
